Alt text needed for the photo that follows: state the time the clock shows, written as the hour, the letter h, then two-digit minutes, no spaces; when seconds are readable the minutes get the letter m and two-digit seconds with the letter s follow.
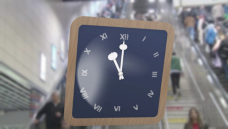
11h00
